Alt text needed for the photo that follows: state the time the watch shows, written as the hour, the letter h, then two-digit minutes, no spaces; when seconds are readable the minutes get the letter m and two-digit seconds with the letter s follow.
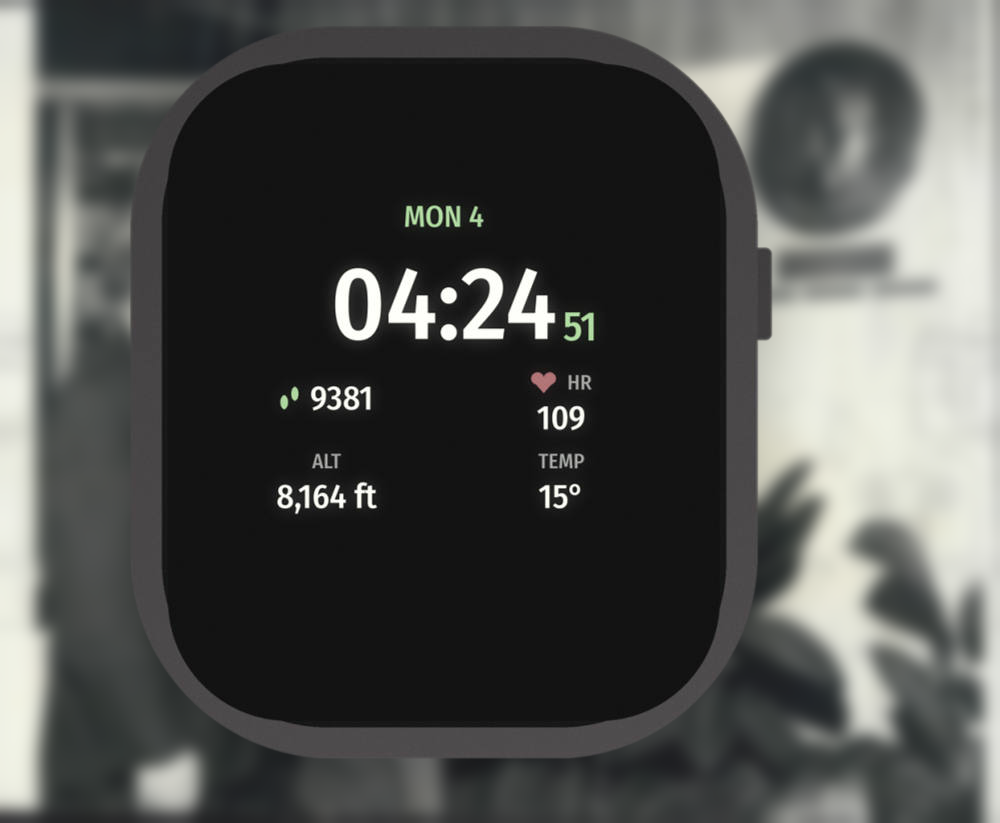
4h24m51s
